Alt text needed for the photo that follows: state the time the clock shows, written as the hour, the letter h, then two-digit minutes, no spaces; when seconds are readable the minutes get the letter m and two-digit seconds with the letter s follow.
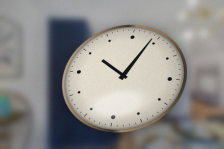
10h04
